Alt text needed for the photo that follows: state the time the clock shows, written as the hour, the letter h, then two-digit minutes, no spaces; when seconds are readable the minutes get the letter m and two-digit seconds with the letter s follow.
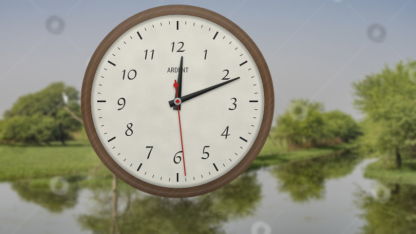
12h11m29s
